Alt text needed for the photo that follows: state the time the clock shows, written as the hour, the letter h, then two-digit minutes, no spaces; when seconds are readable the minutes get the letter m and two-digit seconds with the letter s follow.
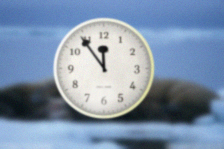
11h54
